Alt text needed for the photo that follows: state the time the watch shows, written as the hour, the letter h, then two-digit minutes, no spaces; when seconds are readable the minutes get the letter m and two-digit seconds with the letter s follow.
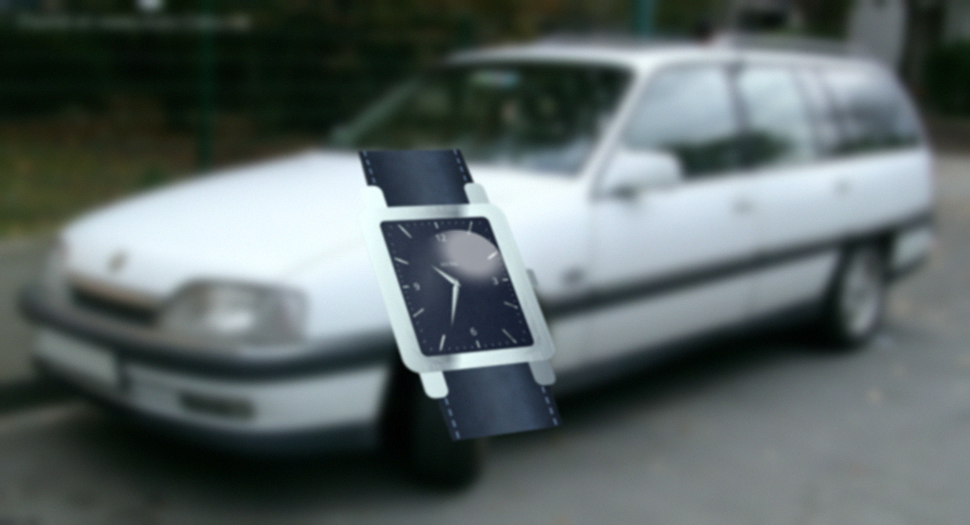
10h34
